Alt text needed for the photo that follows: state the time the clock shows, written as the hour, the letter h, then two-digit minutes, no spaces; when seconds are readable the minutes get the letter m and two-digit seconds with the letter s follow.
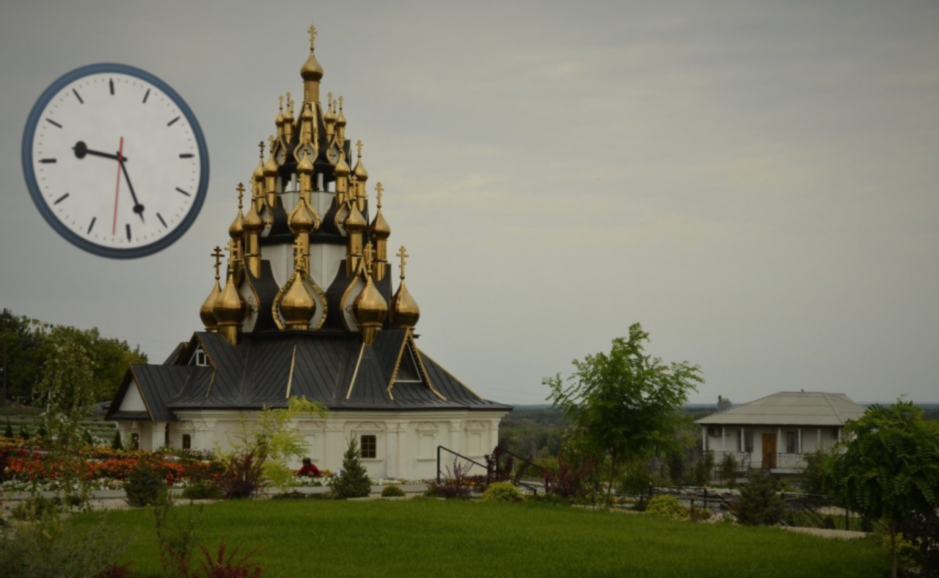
9h27m32s
